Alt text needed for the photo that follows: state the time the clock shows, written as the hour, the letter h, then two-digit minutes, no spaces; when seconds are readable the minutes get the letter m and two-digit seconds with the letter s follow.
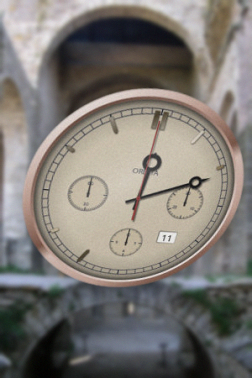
12h11
